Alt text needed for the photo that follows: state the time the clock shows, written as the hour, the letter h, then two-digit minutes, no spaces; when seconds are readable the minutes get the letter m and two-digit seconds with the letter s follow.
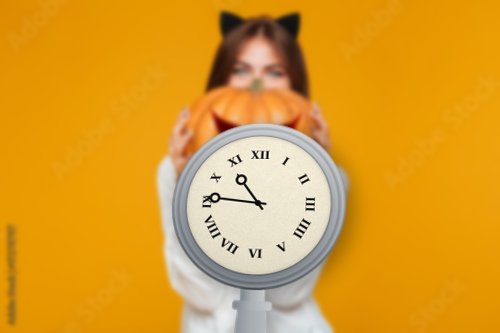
10h46
